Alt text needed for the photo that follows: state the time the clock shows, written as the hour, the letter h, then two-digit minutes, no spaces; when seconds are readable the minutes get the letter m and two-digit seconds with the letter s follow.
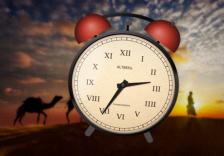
2h35
